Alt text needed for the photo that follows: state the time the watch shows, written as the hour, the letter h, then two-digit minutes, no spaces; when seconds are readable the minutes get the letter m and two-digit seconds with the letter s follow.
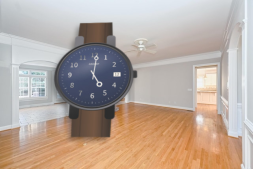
5h01
